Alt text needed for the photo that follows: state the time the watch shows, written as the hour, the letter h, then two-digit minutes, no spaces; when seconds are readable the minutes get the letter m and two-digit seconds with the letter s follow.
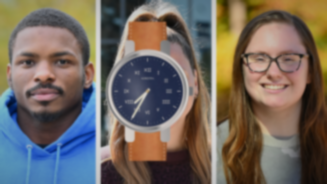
7h35
